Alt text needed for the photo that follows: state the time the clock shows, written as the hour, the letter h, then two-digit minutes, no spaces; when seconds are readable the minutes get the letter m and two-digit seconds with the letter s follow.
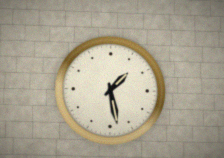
1h28
